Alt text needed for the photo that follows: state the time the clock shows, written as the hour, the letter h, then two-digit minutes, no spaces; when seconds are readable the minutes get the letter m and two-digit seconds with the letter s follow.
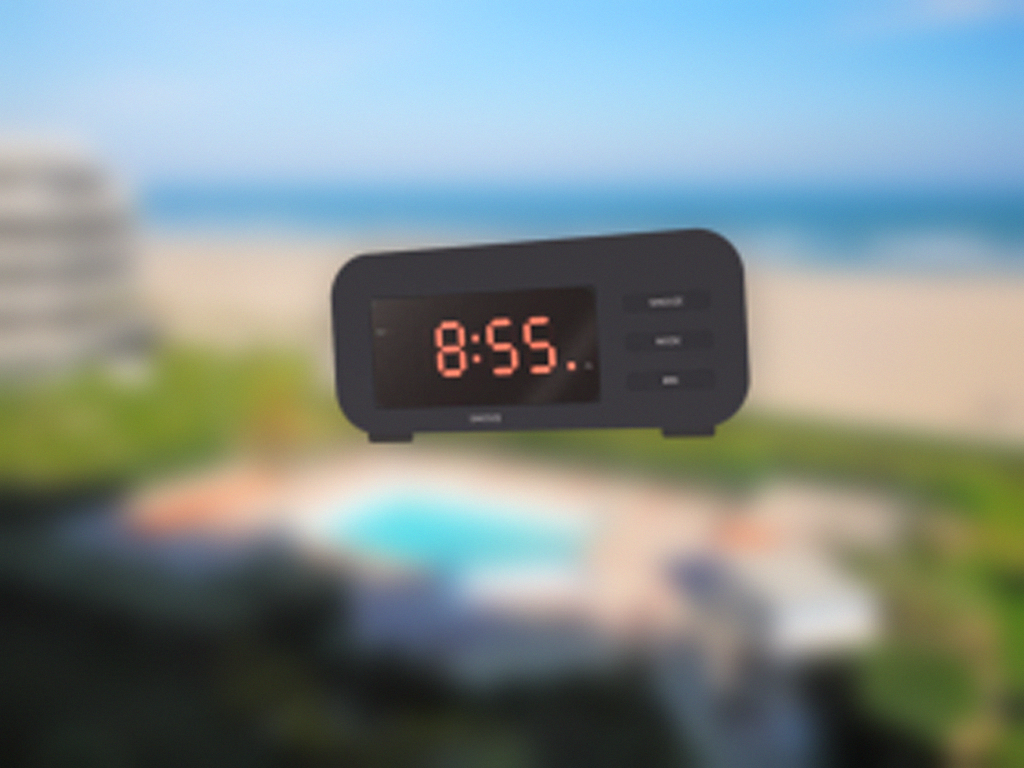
8h55
